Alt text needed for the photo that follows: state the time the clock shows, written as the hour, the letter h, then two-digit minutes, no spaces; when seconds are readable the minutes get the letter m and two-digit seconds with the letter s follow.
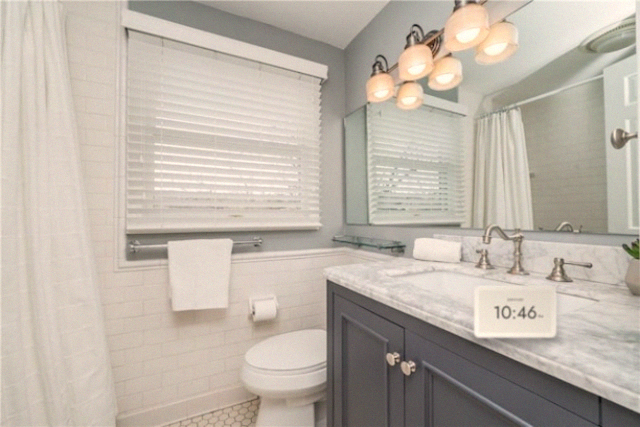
10h46
